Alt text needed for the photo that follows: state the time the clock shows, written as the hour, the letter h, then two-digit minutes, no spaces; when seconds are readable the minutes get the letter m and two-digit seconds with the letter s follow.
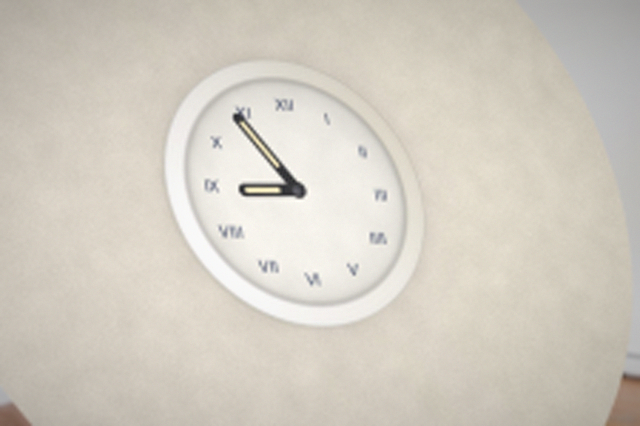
8h54
